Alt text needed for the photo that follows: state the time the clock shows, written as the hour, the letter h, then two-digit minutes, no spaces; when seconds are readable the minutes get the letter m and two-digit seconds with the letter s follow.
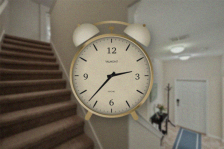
2h37
